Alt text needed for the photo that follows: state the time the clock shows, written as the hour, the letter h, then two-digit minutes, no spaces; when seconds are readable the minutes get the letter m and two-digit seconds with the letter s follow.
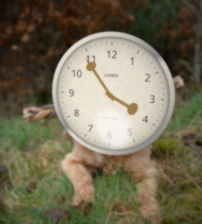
3h54
